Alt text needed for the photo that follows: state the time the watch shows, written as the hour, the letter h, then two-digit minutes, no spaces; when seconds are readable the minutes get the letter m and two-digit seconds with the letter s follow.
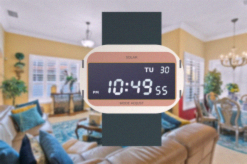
10h49m55s
